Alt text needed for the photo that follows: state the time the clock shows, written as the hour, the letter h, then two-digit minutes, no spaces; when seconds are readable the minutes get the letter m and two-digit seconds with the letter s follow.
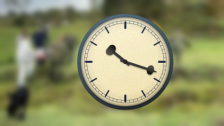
10h18
